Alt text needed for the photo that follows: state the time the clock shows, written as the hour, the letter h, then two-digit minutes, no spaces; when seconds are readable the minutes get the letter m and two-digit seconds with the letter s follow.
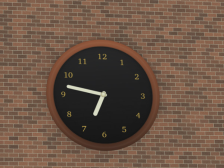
6h47
